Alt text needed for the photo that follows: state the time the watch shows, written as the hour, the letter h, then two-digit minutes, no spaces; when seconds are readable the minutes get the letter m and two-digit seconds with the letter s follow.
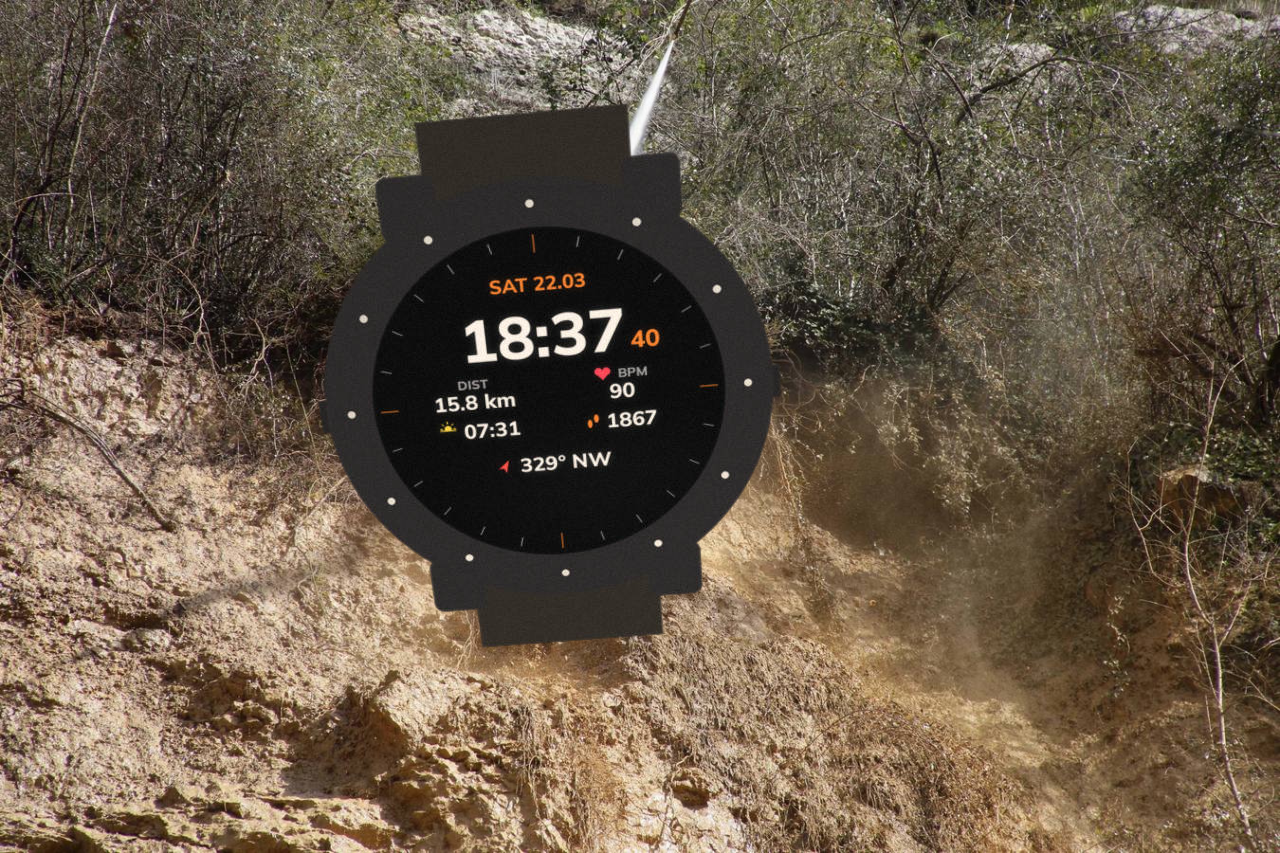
18h37m40s
